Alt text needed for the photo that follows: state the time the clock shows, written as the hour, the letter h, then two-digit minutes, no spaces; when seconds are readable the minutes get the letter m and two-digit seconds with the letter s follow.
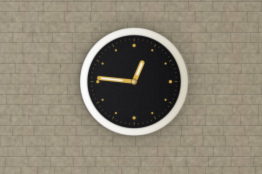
12h46
